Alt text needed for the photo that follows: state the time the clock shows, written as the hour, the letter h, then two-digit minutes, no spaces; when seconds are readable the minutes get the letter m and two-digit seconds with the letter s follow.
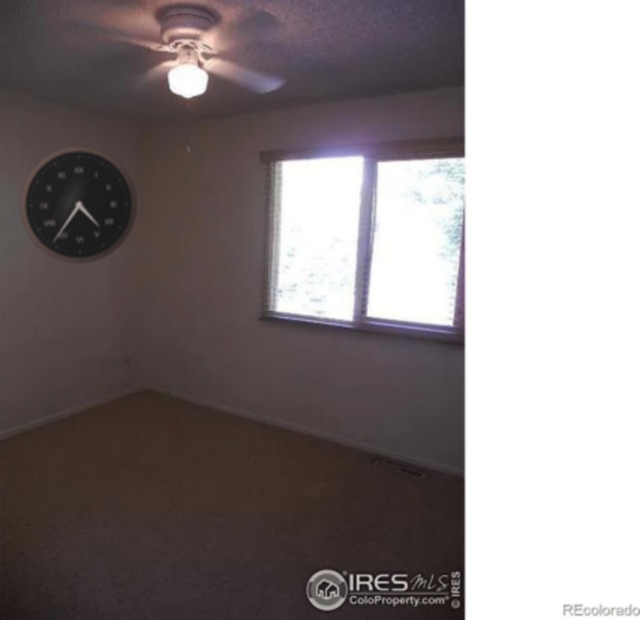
4h36
